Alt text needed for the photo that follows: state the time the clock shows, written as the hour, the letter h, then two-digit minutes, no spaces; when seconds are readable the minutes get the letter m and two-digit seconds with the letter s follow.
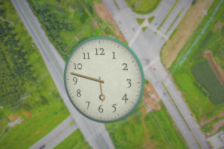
5h47
